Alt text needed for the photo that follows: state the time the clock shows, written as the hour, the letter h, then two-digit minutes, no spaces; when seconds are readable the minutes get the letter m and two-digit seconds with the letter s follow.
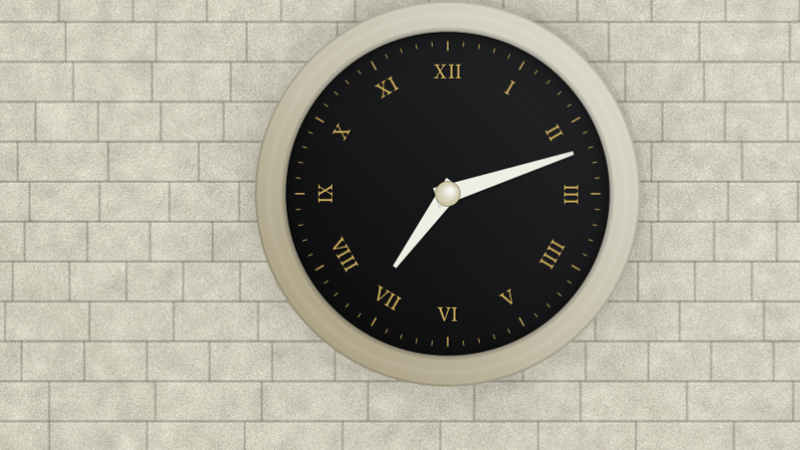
7h12
